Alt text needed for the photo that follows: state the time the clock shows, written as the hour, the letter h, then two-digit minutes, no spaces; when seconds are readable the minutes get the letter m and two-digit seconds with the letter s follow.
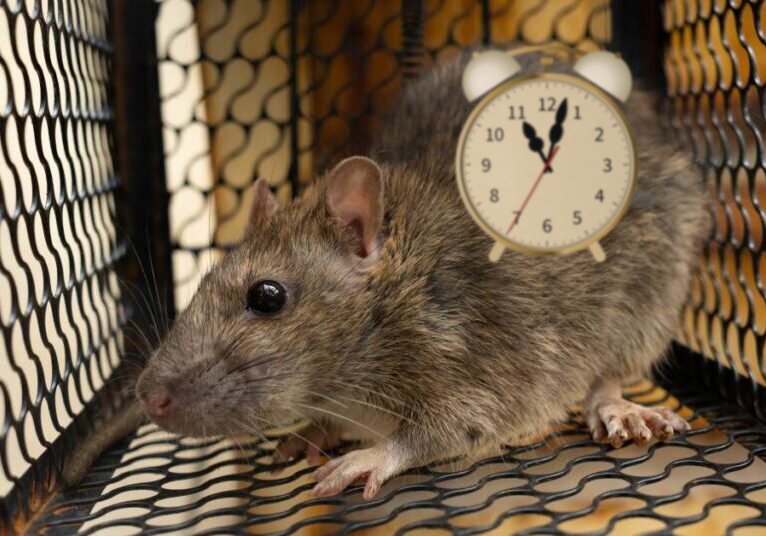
11h02m35s
